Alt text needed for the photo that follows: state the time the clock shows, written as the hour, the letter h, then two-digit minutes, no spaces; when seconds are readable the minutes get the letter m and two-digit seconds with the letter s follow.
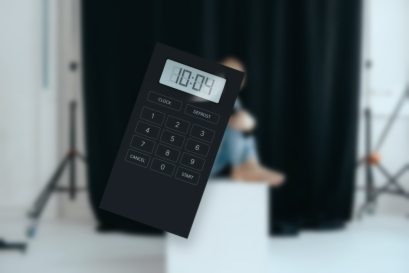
10h04
